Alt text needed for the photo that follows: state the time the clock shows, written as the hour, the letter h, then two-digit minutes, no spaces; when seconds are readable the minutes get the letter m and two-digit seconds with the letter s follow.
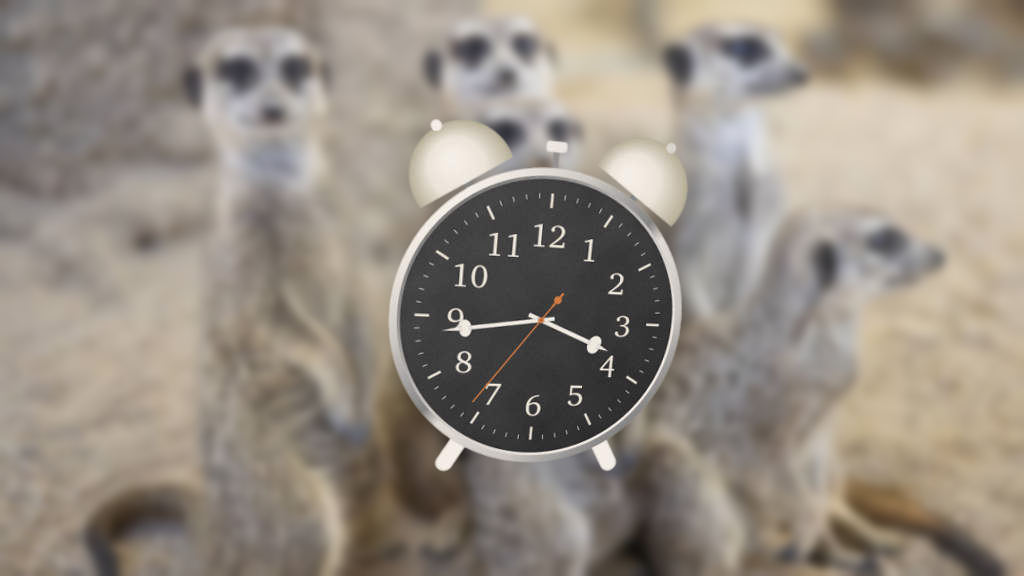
3h43m36s
